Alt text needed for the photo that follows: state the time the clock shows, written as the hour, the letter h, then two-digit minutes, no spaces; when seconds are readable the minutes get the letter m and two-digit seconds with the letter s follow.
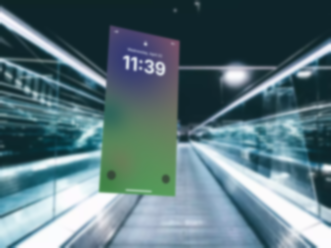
11h39
